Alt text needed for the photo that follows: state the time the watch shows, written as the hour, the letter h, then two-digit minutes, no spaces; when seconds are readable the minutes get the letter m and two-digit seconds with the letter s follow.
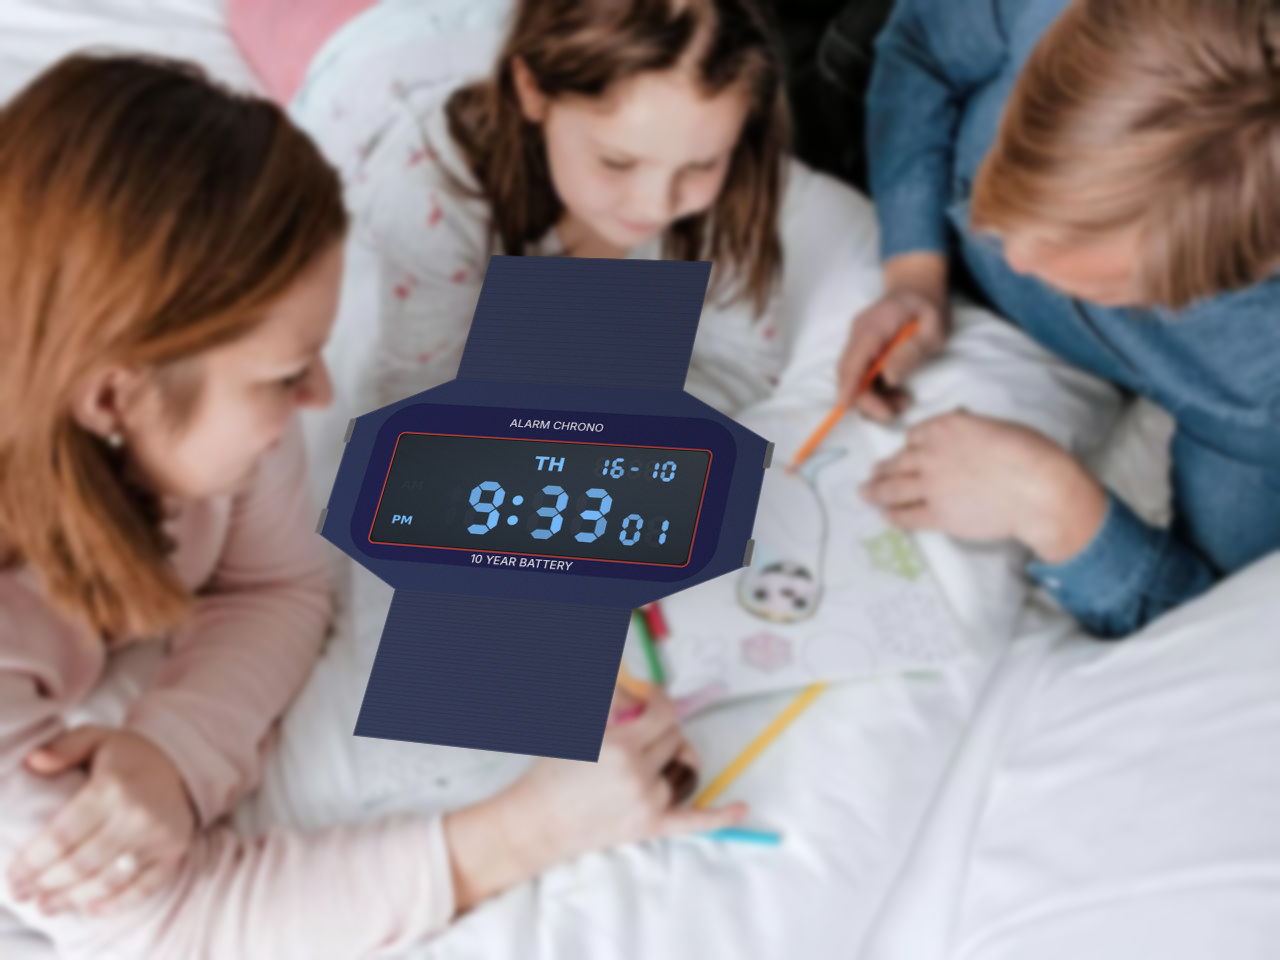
9h33m01s
